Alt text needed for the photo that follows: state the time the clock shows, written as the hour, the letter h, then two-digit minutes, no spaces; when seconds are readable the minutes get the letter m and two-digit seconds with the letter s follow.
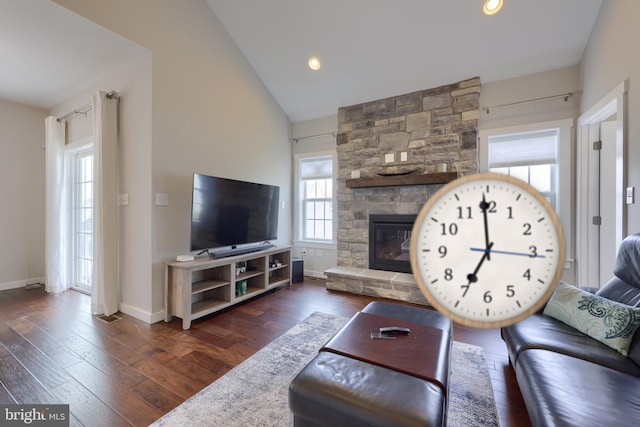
6h59m16s
